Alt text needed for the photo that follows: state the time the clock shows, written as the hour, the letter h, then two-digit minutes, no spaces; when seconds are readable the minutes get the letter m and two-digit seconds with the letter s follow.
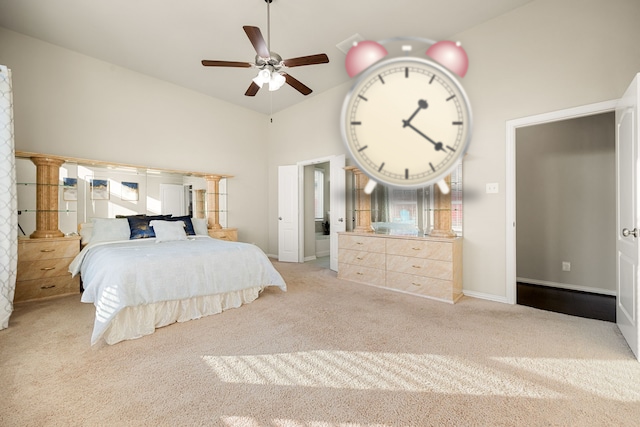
1h21
